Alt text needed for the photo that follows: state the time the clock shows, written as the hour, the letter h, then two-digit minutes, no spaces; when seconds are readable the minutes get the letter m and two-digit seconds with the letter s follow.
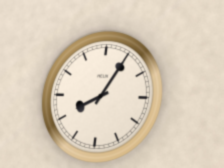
8h05
